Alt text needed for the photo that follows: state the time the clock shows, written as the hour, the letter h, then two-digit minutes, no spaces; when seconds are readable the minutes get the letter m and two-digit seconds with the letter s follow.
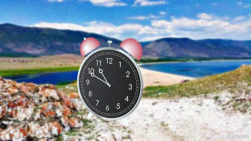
10h49
